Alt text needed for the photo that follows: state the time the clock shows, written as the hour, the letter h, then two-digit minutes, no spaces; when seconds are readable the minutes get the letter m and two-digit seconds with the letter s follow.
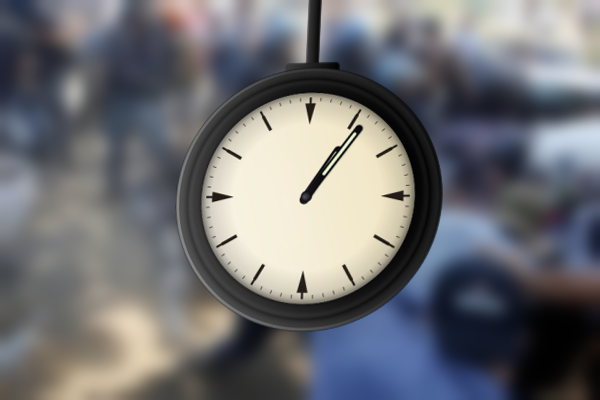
1h06
